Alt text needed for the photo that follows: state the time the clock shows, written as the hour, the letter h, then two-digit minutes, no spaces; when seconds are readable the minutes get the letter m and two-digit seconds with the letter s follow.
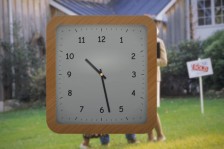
10h28
